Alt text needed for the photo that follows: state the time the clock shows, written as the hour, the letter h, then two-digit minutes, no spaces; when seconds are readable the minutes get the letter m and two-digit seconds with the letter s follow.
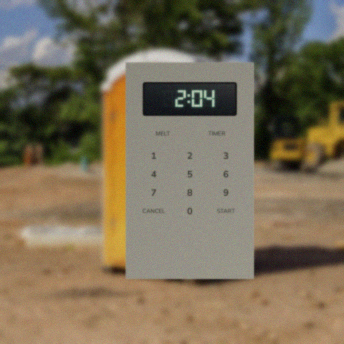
2h04
